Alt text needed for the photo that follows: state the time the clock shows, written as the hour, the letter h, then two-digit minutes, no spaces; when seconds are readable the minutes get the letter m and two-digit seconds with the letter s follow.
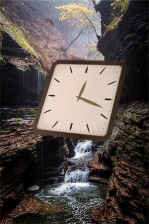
12h18
